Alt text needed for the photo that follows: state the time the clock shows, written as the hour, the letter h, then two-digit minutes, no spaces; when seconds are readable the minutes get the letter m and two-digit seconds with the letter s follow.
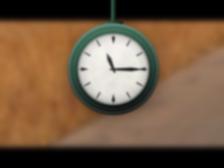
11h15
